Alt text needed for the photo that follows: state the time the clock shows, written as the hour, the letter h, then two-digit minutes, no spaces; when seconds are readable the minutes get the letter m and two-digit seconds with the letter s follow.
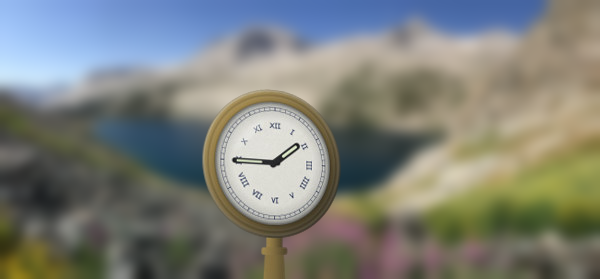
1h45
